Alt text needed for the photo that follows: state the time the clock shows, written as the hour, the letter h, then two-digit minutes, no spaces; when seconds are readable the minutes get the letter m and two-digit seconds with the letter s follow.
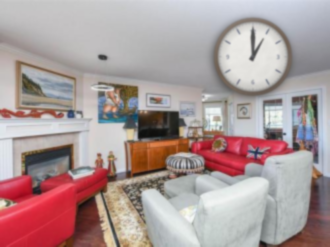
1h00
